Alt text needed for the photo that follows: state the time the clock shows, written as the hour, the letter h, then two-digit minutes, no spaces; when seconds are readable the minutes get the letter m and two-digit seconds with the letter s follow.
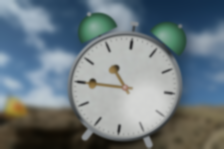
10h45
